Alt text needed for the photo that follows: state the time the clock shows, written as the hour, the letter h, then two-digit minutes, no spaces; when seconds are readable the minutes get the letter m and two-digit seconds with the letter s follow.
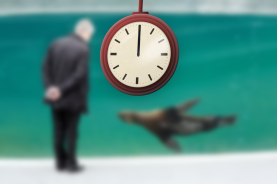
12h00
